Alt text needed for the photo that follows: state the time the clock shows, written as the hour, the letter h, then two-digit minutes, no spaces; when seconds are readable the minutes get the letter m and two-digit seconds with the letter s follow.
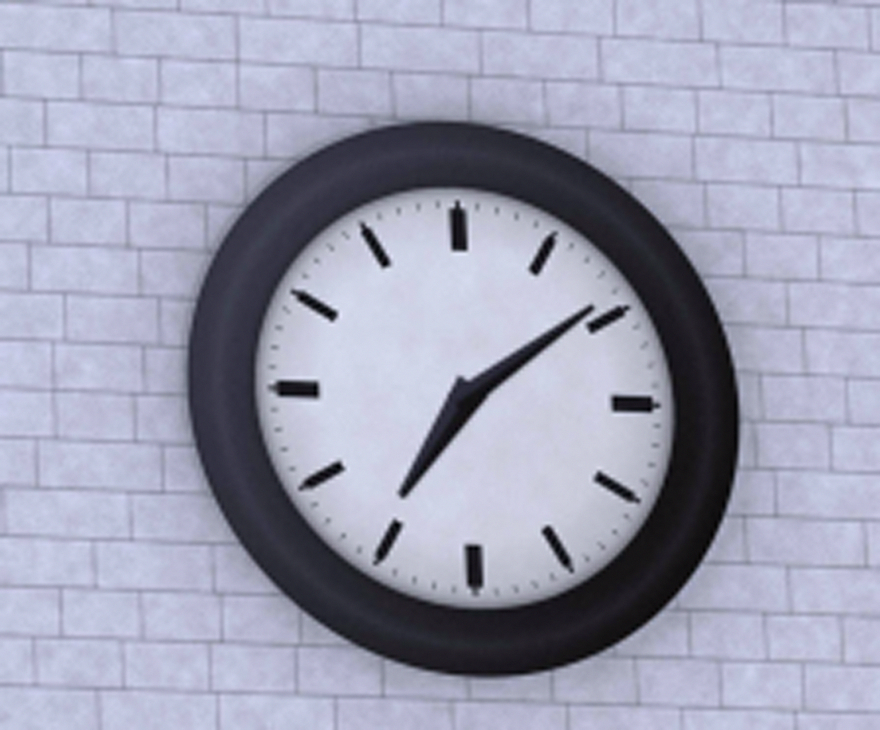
7h09
